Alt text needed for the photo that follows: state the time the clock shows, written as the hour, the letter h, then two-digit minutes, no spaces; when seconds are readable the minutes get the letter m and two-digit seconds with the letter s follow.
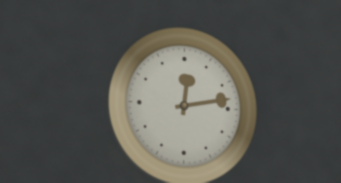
12h13
